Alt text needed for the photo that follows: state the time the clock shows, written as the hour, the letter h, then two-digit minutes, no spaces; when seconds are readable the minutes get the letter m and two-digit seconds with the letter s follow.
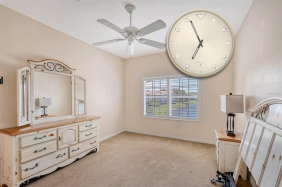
6h56
